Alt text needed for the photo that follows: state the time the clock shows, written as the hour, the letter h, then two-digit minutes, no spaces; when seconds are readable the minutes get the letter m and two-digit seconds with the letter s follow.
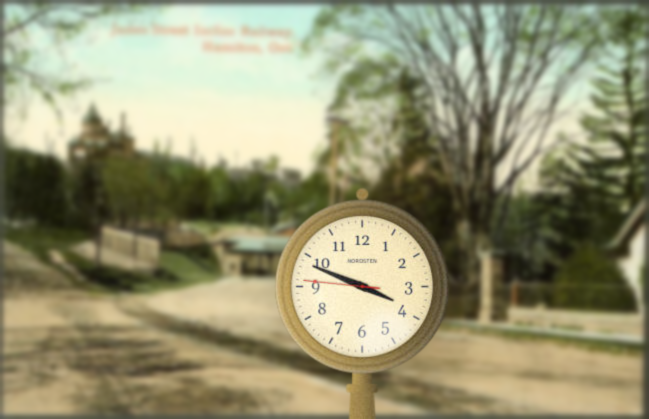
3h48m46s
